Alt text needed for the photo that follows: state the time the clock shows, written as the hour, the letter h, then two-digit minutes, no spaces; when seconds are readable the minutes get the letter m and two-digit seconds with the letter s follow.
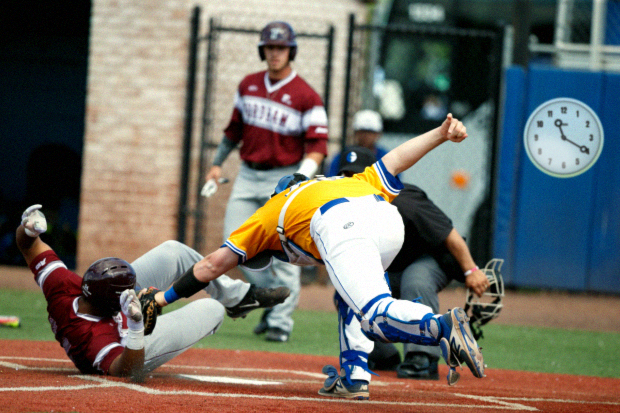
11h20
